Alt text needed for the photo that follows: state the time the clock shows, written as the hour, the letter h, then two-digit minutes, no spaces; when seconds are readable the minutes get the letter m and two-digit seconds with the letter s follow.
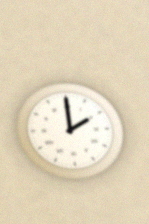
2h00
